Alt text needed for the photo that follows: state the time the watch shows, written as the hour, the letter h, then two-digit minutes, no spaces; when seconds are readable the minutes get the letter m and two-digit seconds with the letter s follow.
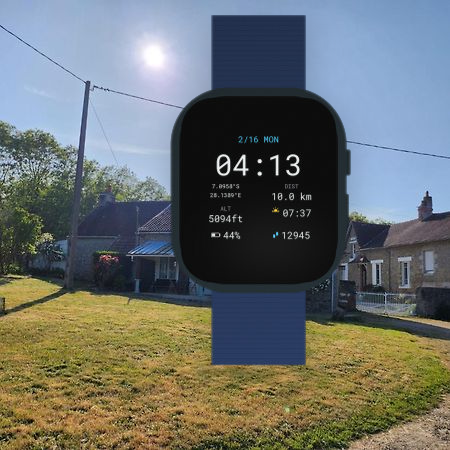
4h13
